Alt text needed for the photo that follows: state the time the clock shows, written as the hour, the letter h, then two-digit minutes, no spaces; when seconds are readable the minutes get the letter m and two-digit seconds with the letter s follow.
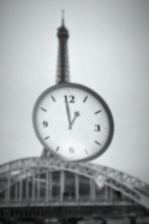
12h59
